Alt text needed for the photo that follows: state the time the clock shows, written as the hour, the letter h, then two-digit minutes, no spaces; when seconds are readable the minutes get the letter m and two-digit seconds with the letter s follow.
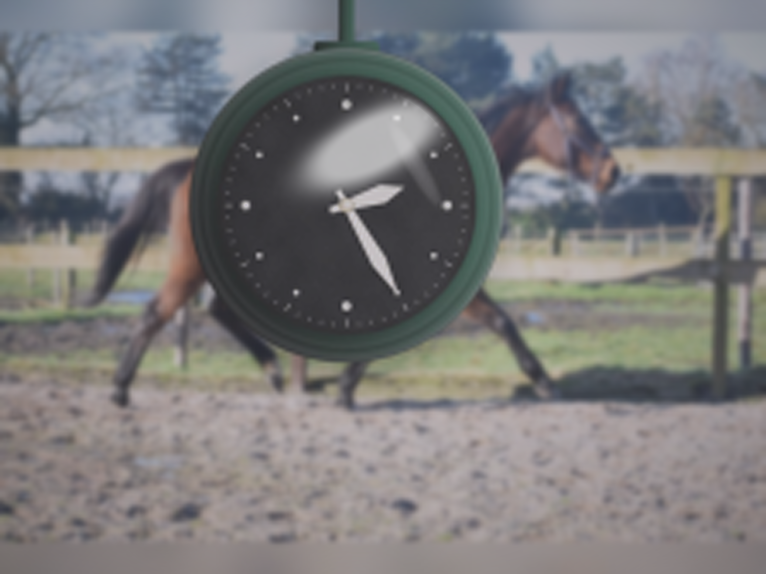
2h25
